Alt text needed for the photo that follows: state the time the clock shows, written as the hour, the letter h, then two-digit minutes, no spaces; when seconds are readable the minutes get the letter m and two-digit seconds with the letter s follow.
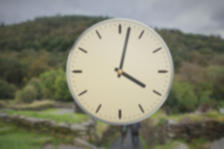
4h02
